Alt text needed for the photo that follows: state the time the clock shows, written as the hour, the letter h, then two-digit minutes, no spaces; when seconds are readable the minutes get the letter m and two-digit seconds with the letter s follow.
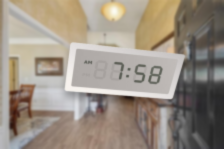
7h58
